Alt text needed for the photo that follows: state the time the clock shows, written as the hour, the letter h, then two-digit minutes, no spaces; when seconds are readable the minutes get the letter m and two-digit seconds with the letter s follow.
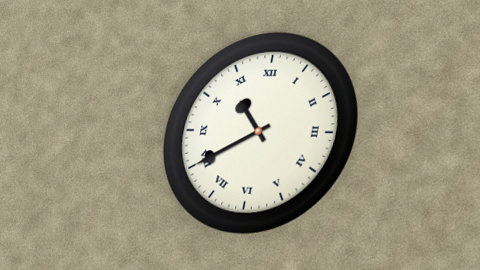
10h40
